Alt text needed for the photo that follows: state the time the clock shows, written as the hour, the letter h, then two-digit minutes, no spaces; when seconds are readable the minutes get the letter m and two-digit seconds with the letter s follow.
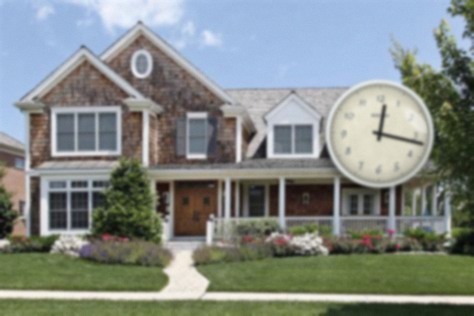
12h17
